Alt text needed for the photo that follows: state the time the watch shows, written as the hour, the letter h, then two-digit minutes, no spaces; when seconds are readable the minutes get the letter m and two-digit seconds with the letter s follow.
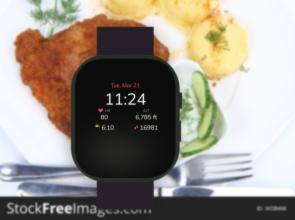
11h24
